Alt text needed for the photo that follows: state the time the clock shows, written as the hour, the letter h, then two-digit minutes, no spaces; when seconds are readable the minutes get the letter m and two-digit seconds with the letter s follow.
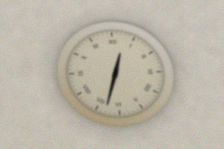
12h33
